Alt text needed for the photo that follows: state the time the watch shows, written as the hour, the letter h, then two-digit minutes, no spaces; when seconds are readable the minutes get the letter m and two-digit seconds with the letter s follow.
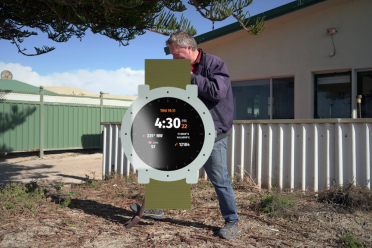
4h30
